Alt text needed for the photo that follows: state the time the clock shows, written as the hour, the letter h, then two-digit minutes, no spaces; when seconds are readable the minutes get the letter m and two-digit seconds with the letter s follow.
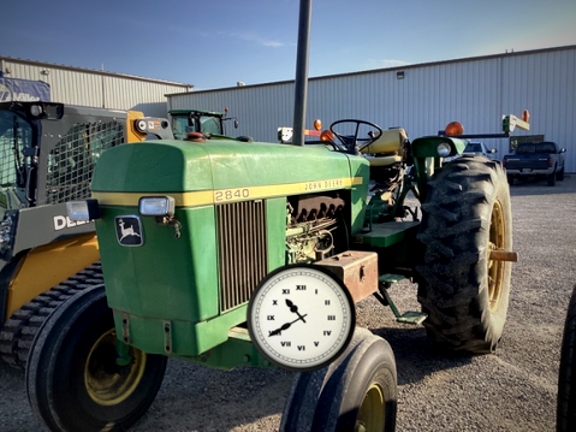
10h40
